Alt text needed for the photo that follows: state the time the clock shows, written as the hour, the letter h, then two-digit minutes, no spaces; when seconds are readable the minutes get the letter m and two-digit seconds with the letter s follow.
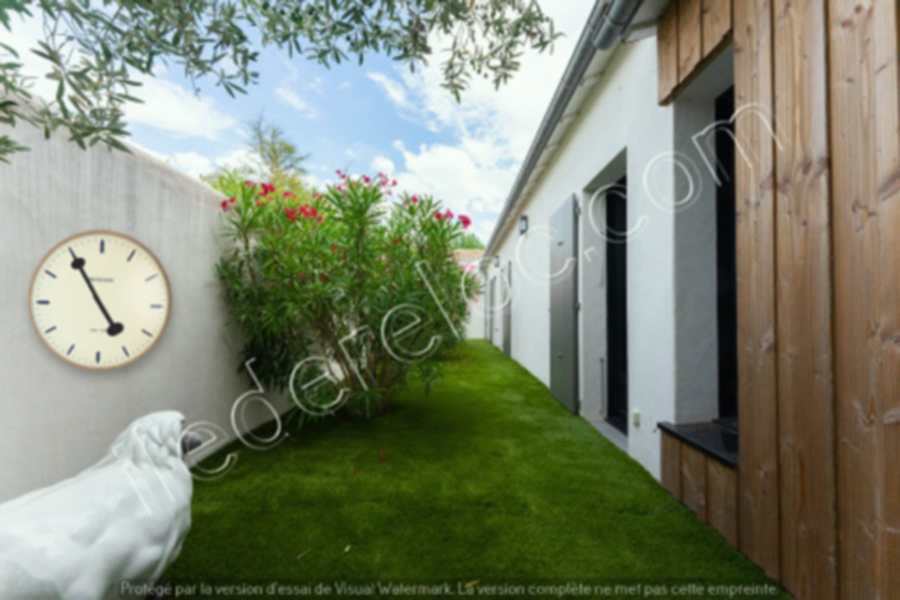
4h55
